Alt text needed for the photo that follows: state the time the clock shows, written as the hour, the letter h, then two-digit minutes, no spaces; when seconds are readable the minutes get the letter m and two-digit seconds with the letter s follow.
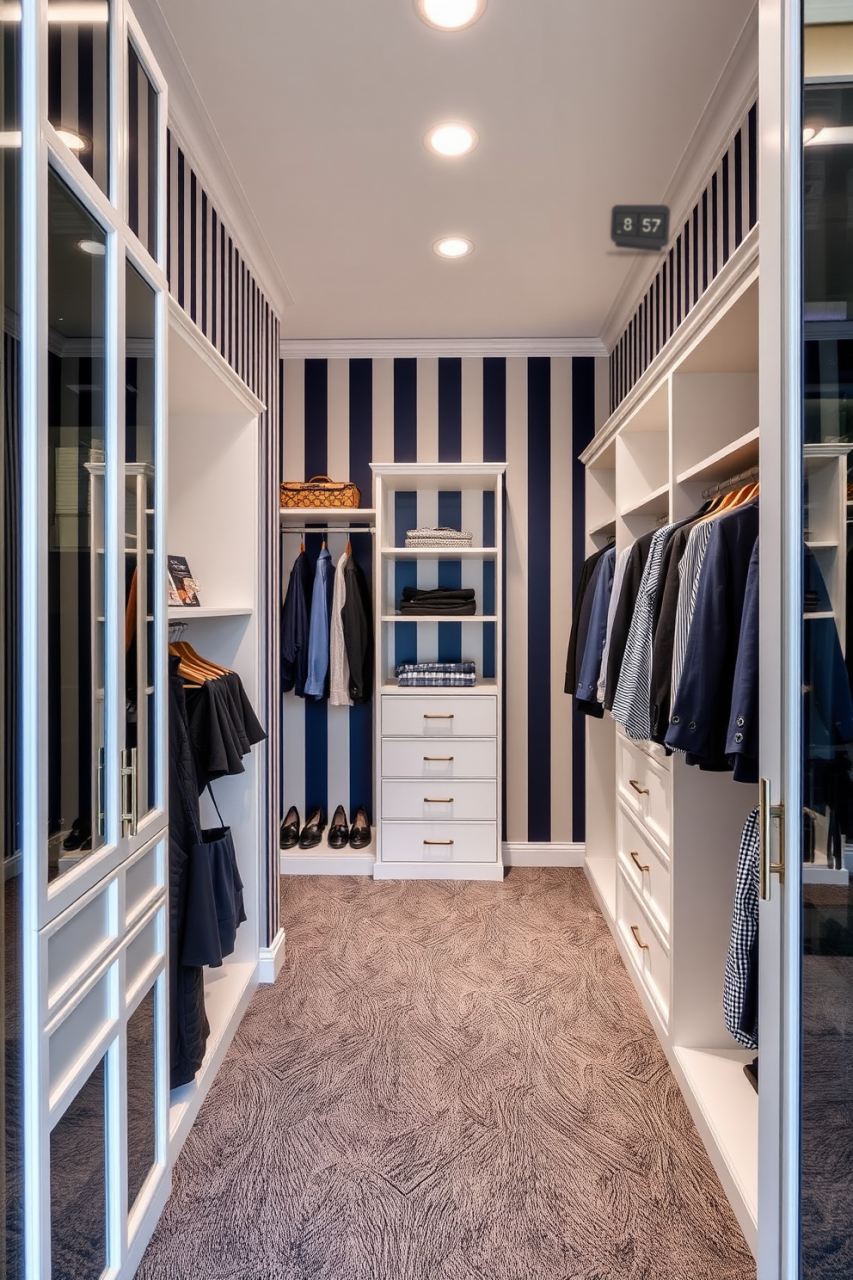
8h57
